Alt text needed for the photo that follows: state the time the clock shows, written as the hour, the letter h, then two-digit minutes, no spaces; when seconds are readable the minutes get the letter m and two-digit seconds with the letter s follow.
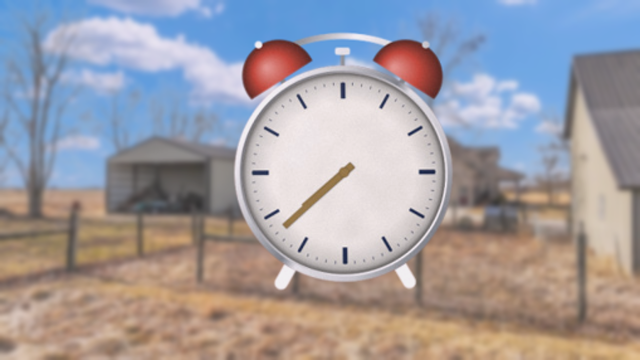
7h38
